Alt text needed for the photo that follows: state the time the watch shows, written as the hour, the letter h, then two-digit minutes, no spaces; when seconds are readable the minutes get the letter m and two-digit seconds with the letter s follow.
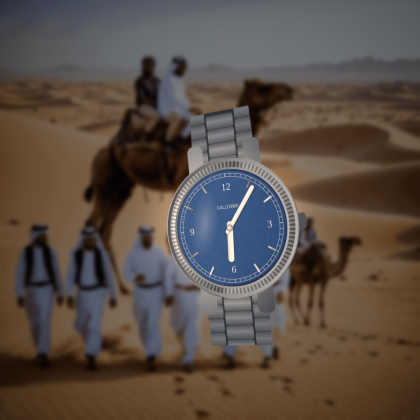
6h06
